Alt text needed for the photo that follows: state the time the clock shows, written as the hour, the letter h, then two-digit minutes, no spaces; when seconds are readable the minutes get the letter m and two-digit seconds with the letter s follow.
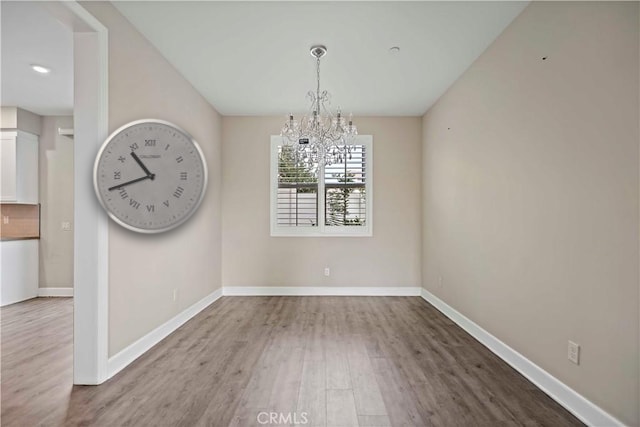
10h42
